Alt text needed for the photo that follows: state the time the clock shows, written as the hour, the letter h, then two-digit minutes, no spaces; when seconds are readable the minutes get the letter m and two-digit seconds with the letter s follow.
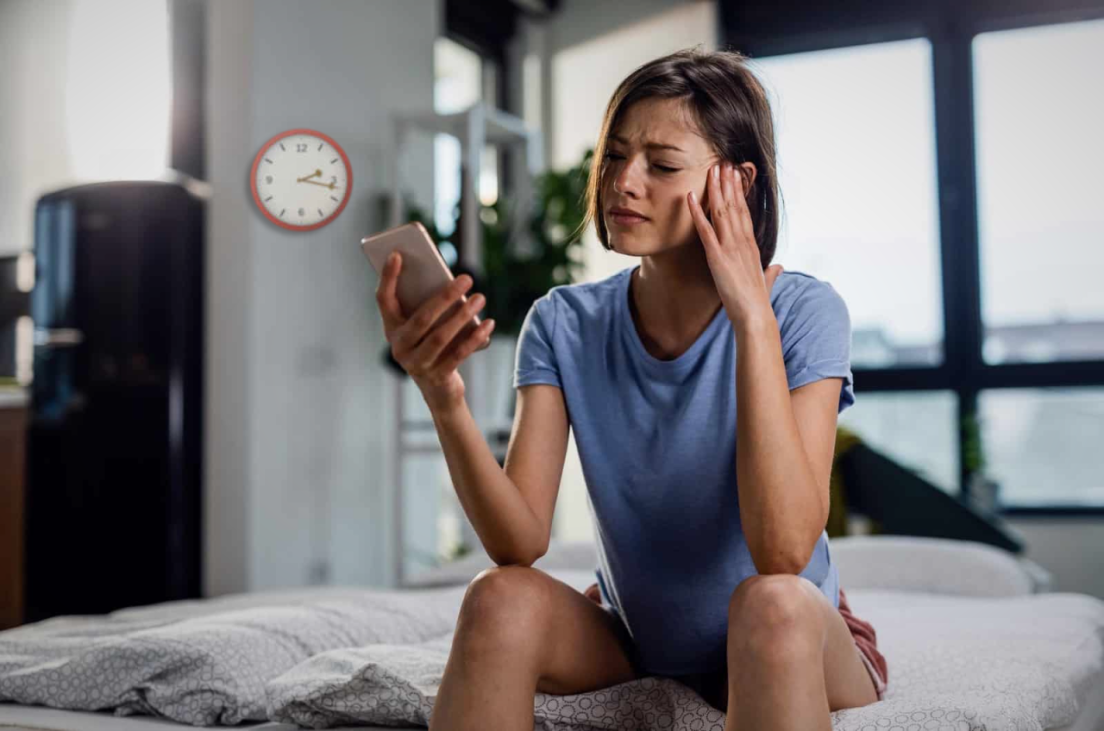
2h17
